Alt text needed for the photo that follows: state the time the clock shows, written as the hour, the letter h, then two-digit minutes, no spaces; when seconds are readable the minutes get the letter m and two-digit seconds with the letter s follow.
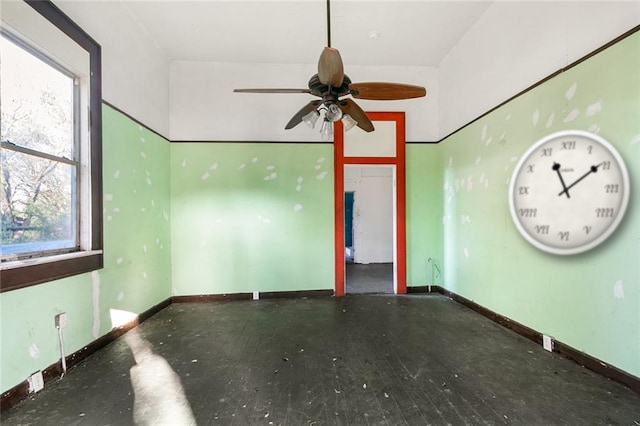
11h09
